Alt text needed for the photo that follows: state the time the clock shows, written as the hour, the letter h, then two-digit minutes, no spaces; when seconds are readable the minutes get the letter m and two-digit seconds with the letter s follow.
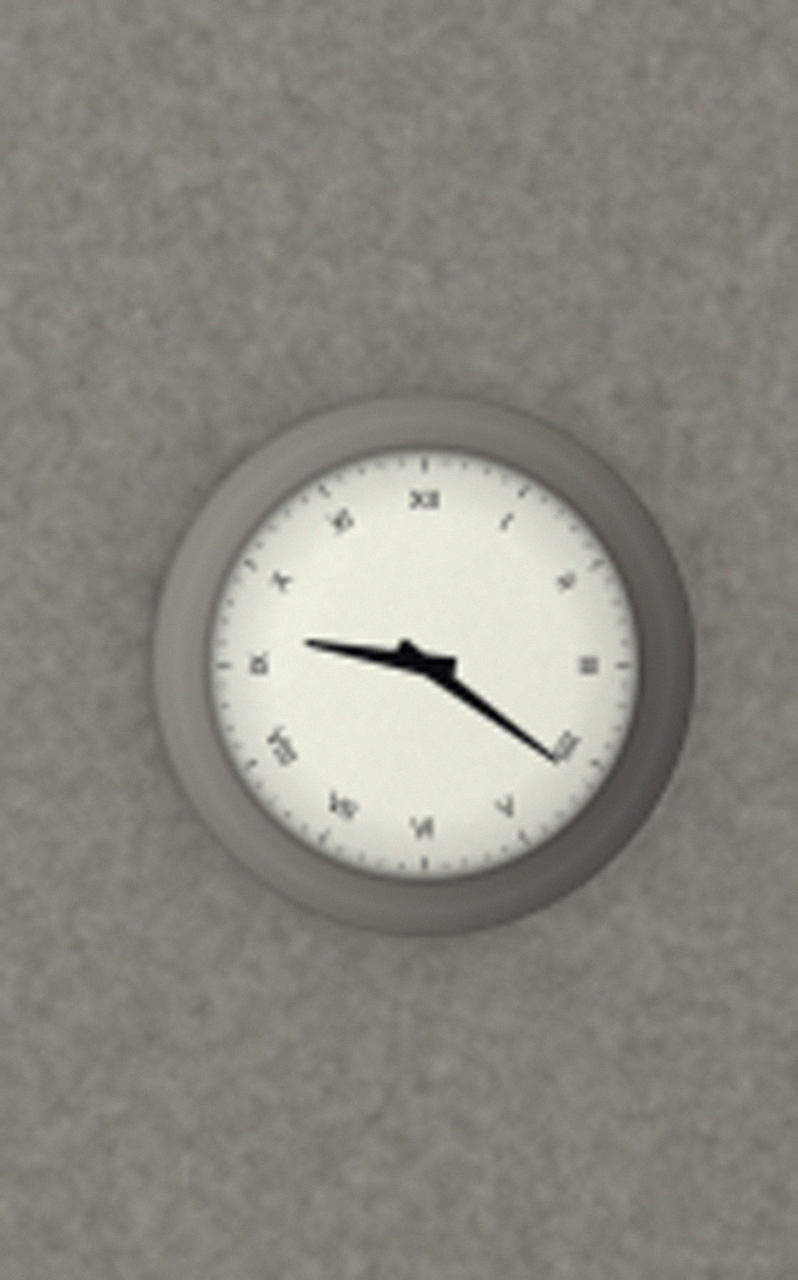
9h21
